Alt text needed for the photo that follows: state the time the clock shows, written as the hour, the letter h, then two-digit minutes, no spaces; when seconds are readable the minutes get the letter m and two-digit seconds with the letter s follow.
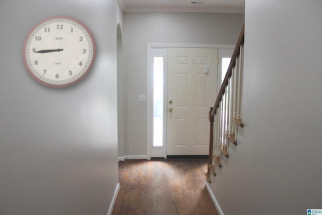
8h44
